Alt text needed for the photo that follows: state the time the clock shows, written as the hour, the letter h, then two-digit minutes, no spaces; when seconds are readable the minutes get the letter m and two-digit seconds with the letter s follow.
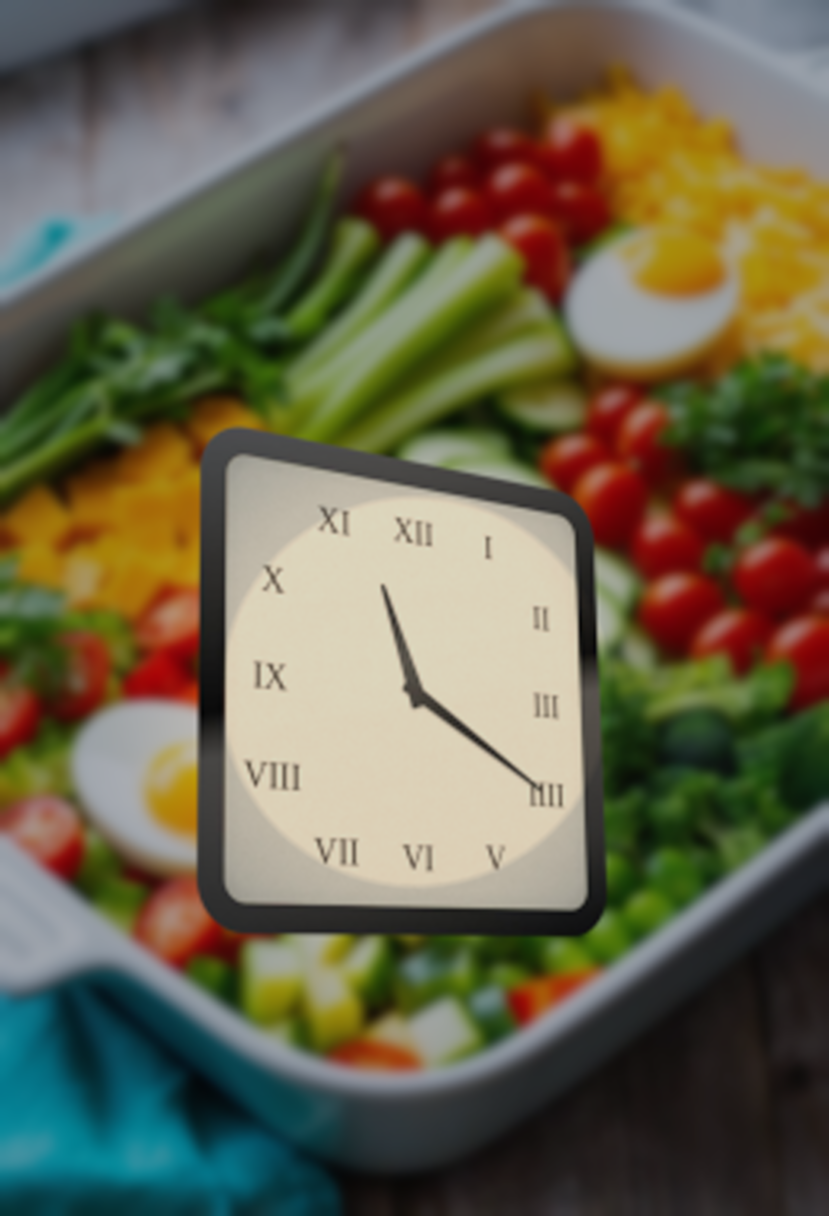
11h20
